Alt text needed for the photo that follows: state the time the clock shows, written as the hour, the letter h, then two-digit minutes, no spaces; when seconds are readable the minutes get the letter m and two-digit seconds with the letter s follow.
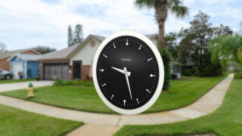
9h27
